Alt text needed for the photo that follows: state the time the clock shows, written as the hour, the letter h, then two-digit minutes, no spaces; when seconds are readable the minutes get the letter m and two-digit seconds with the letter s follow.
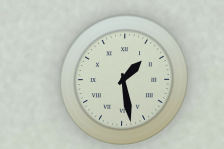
1h28
